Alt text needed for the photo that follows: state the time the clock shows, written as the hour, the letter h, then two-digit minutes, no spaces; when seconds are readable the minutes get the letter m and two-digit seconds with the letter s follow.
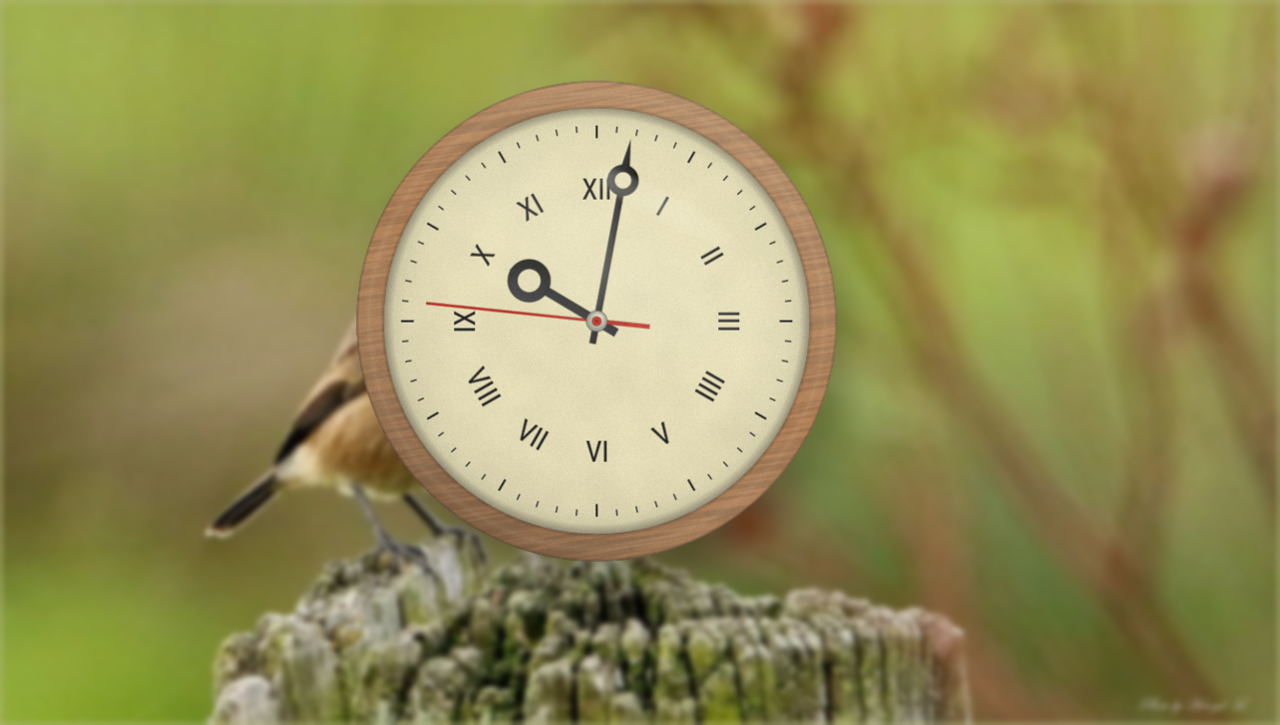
10h01m46s
